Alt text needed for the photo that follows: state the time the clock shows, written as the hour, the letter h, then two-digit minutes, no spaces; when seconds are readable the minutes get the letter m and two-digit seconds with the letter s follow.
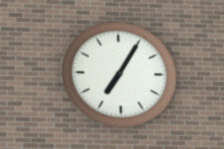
7h05
